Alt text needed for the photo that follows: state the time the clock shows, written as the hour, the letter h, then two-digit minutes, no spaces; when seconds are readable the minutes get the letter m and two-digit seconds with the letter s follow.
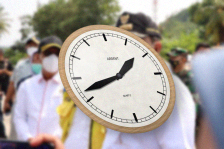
1h42
